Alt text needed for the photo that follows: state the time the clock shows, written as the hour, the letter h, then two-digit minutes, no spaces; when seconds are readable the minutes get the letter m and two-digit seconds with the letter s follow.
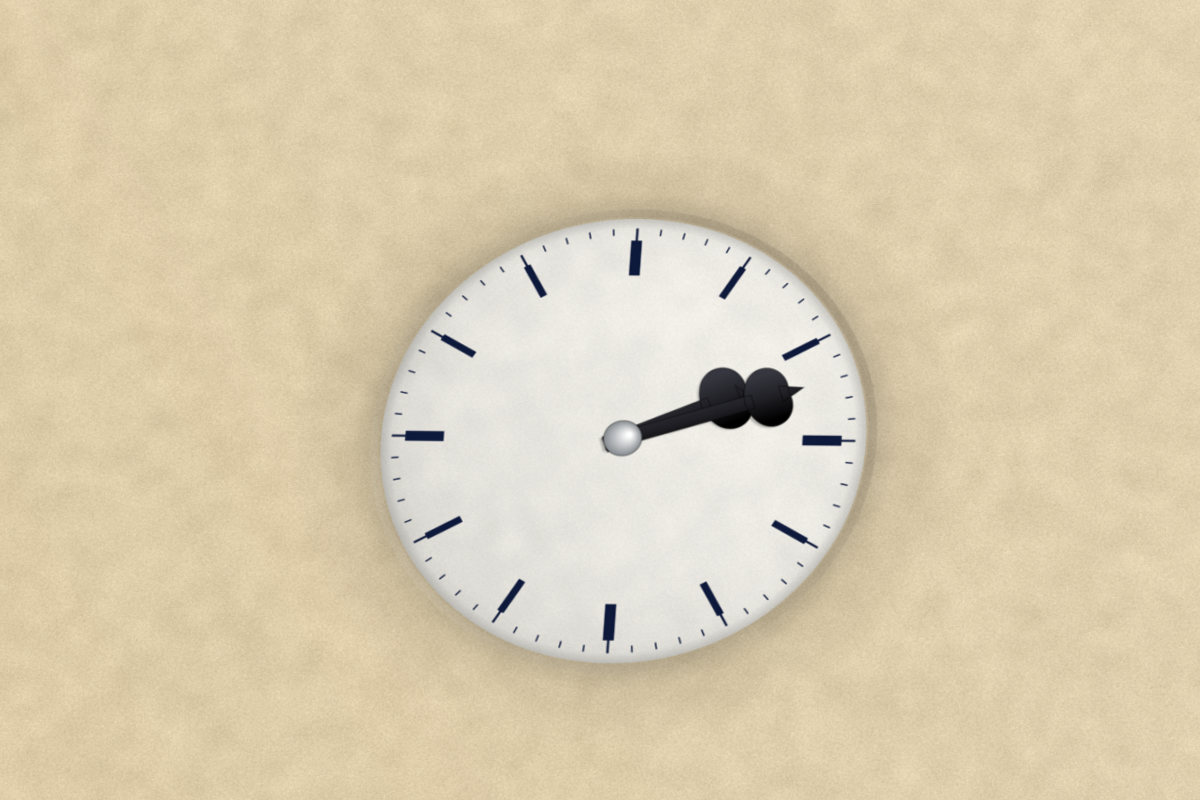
2h12
